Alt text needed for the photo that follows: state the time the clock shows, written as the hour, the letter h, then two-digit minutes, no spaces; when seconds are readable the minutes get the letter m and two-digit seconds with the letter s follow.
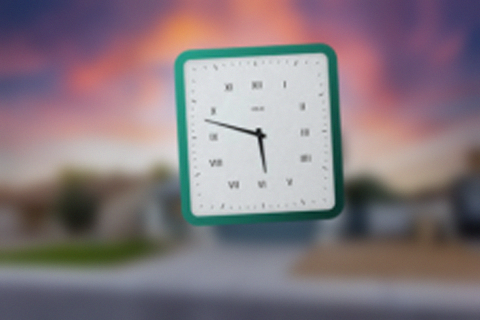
5h48
